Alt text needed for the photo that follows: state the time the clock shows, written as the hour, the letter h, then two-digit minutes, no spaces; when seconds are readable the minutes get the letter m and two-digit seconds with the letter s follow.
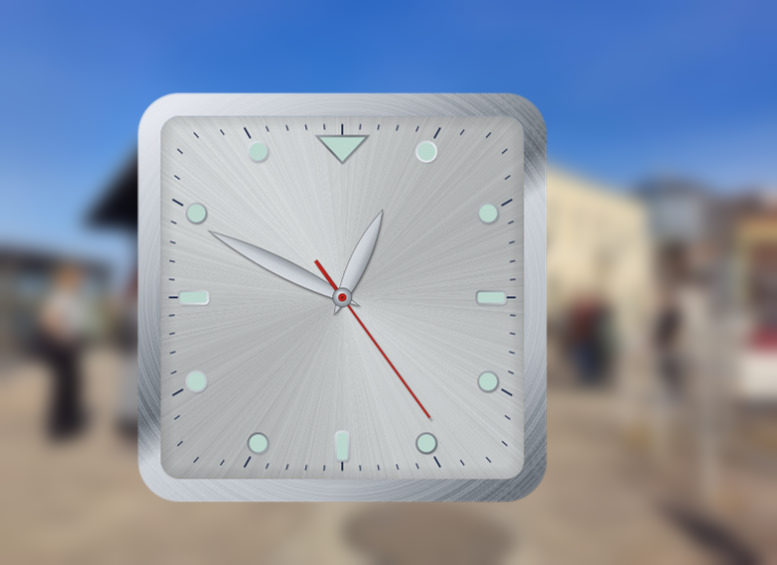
12h49m24s
